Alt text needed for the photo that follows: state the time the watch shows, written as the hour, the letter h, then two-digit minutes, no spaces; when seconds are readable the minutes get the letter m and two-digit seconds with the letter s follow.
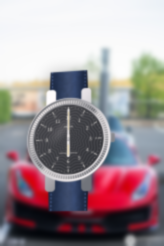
6h00
